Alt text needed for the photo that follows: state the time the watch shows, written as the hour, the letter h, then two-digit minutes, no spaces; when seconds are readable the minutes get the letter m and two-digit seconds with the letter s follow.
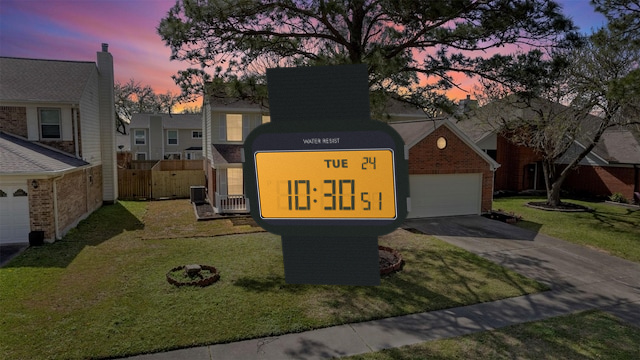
10h30m51s
